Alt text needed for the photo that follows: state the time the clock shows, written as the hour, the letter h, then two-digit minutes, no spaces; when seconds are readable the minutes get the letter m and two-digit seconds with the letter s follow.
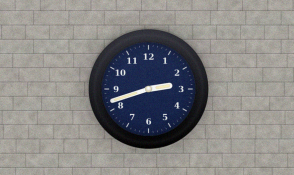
2h42
